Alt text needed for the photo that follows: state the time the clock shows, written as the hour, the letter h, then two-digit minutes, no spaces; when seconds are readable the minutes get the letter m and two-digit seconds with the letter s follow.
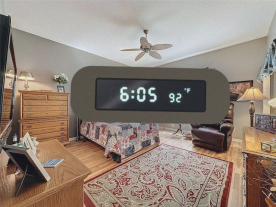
6h05
